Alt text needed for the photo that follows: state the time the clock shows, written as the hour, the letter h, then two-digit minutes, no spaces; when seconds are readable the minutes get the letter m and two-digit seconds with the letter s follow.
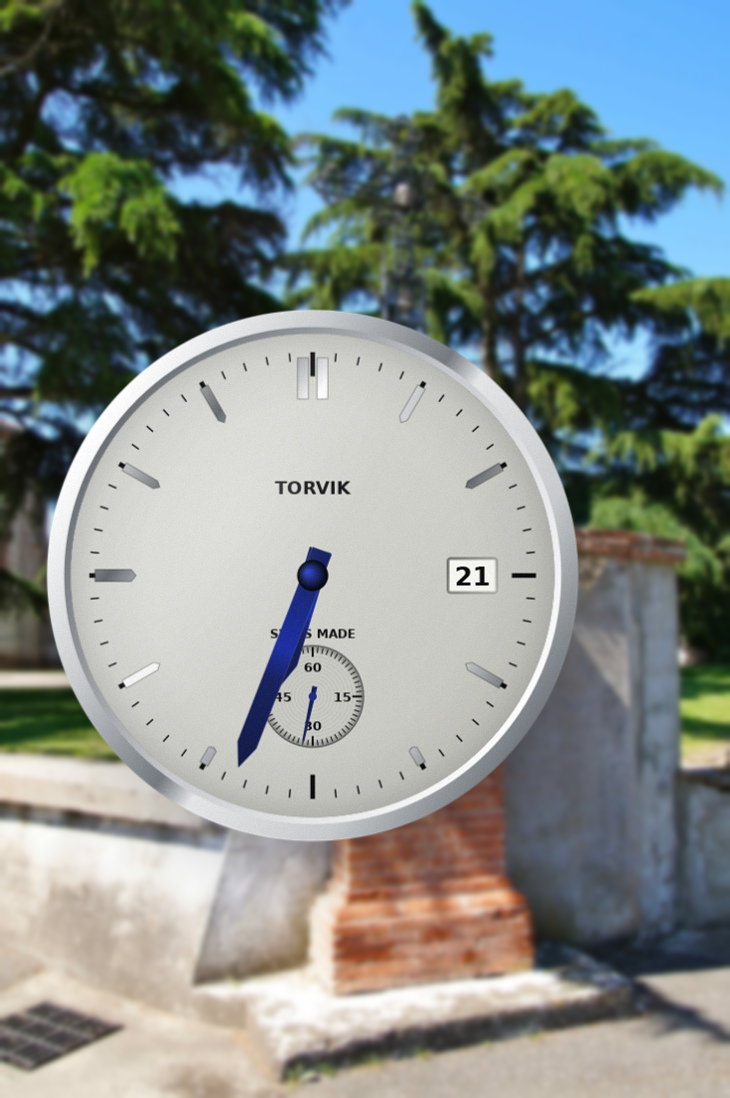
6h33m32s
